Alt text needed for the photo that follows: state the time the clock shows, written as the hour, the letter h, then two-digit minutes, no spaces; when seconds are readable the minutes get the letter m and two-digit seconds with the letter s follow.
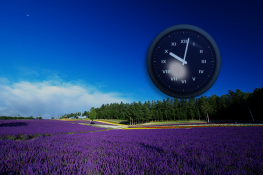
10h02
